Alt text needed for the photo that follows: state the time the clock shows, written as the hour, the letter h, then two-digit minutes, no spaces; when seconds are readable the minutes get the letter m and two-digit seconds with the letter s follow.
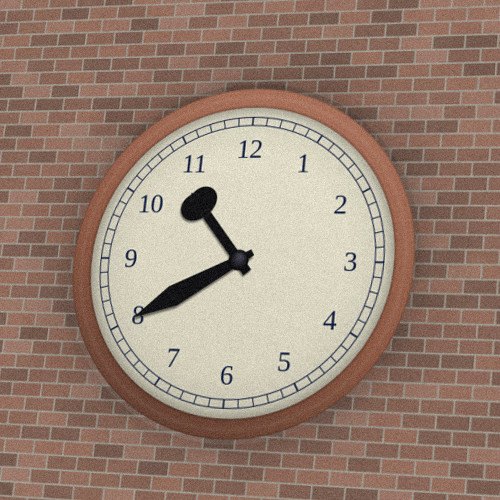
10h40
